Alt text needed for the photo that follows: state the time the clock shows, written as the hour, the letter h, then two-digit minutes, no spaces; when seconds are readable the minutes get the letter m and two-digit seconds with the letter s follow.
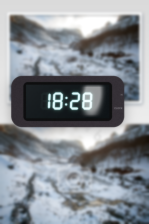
18h28
